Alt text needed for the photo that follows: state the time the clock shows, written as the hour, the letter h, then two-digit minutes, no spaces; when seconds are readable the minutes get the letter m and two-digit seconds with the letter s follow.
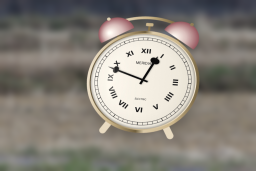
12h48
